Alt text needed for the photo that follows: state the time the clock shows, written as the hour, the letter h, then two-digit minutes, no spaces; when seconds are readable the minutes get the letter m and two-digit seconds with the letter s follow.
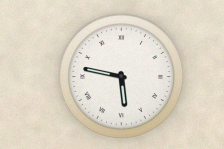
5h47
